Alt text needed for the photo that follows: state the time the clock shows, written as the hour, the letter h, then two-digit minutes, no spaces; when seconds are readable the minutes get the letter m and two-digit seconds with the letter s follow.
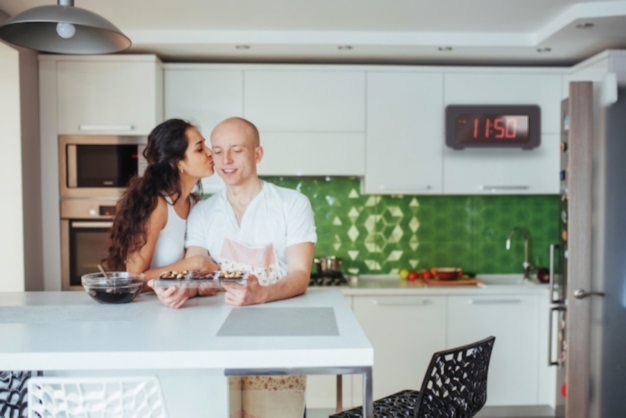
11h50
